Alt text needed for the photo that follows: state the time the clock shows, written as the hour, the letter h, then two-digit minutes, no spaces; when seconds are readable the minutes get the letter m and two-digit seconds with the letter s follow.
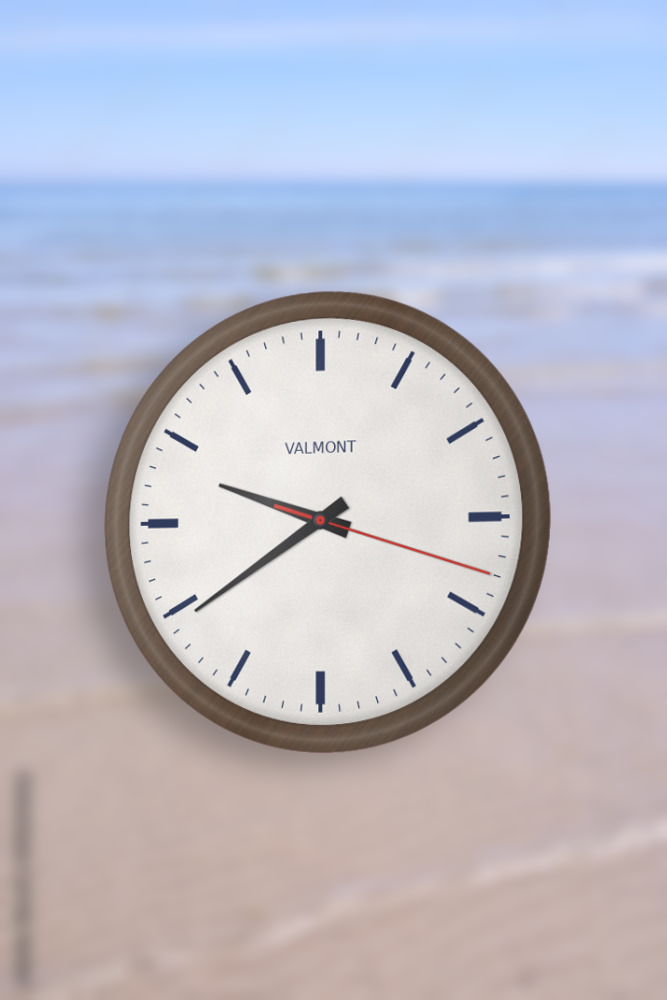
9h39m18s
